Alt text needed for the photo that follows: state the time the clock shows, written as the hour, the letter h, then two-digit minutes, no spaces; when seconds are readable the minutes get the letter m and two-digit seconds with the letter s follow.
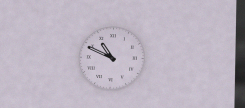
10h49
